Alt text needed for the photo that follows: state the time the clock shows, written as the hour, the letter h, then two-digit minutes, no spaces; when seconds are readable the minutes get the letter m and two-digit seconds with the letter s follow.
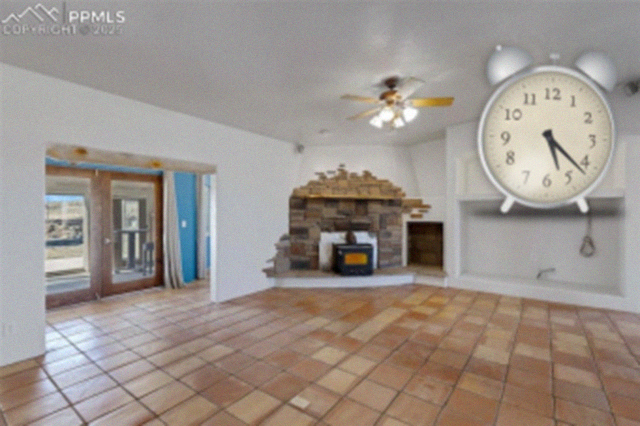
5h22
